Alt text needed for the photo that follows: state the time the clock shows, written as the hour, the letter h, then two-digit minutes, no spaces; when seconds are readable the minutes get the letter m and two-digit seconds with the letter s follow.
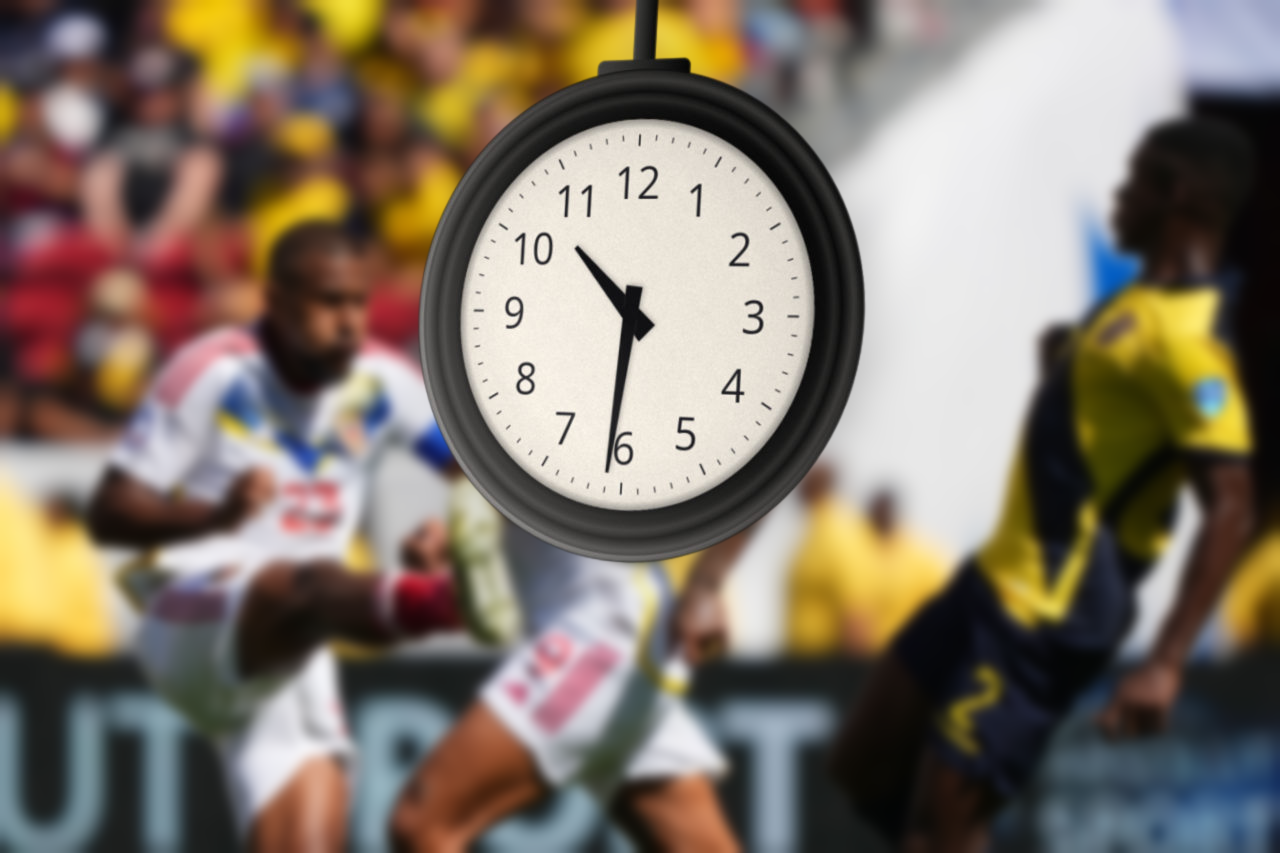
10h31
